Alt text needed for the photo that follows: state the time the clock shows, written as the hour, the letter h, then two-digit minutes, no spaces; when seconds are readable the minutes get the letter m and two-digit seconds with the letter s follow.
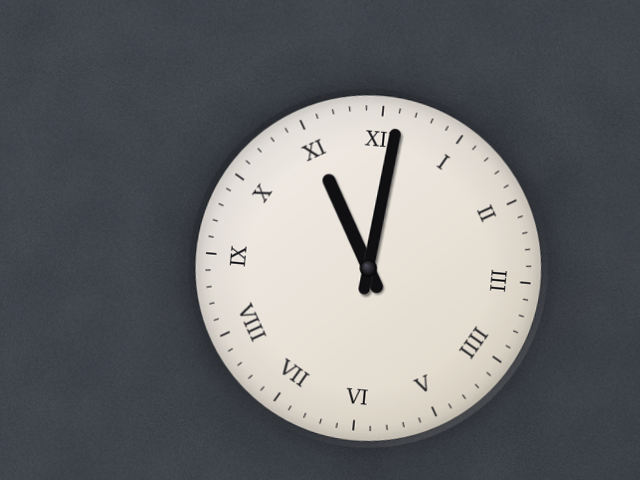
11h01
